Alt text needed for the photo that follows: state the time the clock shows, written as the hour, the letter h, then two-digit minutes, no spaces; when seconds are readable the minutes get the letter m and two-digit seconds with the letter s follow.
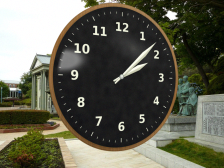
2h08
